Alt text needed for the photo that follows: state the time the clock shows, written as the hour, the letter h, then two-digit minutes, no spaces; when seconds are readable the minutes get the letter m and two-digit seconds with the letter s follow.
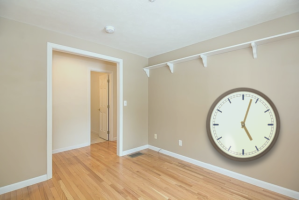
5h03
